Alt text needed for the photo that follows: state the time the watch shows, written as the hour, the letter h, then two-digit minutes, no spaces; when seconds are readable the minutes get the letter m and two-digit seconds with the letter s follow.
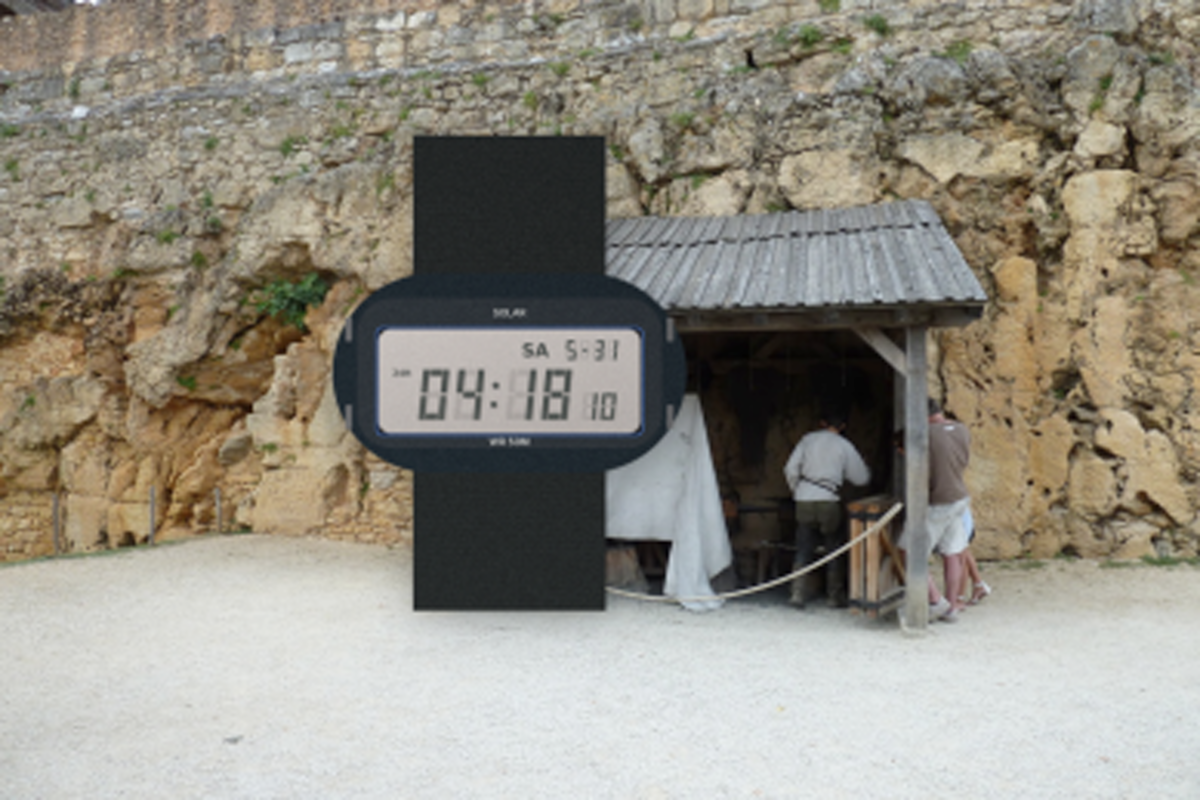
4h18m10s
